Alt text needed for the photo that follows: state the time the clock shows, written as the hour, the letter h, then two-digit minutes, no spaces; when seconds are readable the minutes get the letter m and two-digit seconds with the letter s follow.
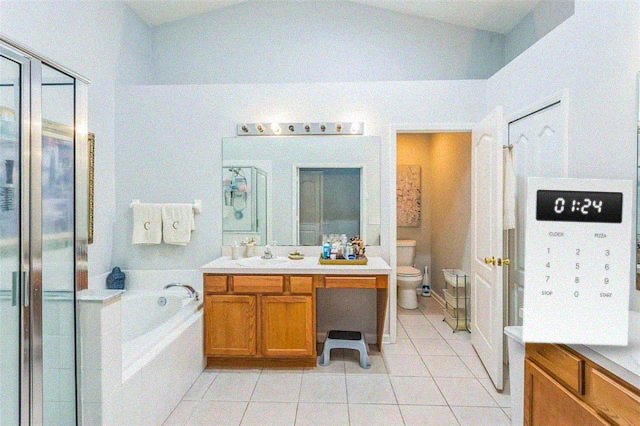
1h24
